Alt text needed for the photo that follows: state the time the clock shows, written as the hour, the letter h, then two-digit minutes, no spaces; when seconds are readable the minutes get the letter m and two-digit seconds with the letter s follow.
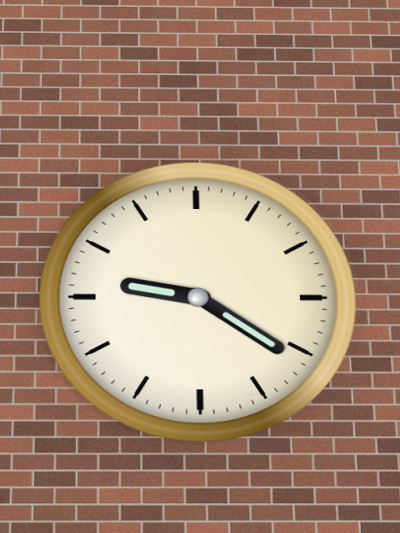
9h21
